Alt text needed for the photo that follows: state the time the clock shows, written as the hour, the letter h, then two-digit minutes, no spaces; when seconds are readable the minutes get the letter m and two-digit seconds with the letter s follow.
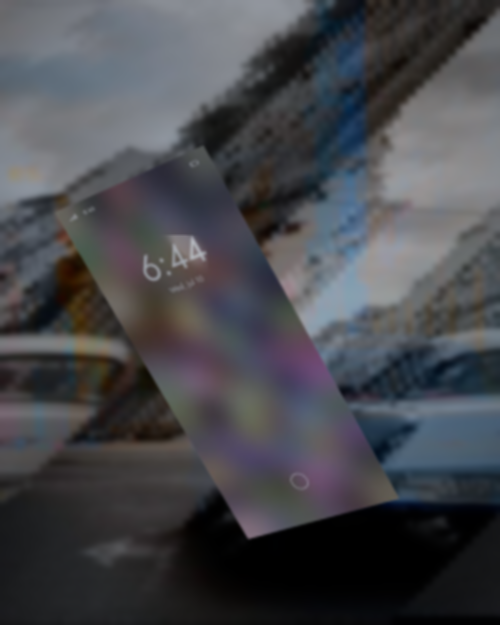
6h44
